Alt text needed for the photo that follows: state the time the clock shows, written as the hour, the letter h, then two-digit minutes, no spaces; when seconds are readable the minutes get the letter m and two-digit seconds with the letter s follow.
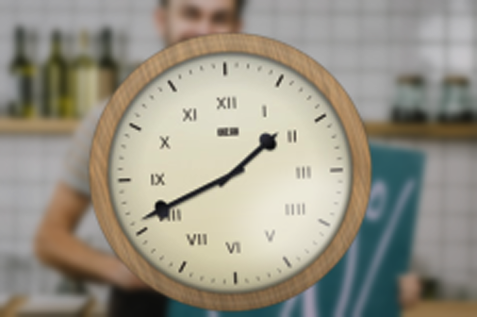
1h41
